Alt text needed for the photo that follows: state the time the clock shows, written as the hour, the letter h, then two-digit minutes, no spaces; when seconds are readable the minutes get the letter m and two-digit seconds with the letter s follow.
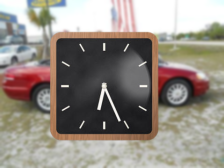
6h26
